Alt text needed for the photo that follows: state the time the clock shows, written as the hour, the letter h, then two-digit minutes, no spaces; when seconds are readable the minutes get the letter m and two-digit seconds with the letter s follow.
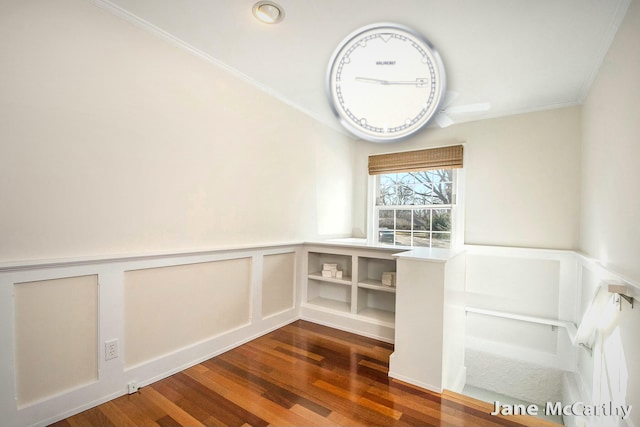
9h15
